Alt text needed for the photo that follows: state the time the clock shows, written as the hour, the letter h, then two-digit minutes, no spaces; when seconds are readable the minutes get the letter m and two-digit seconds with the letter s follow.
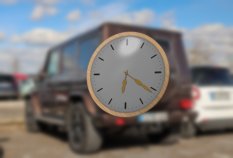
6h21
